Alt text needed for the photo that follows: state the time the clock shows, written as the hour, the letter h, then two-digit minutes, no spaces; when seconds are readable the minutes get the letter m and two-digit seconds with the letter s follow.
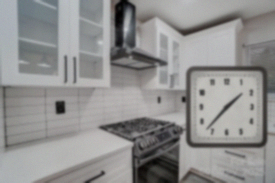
1h37
